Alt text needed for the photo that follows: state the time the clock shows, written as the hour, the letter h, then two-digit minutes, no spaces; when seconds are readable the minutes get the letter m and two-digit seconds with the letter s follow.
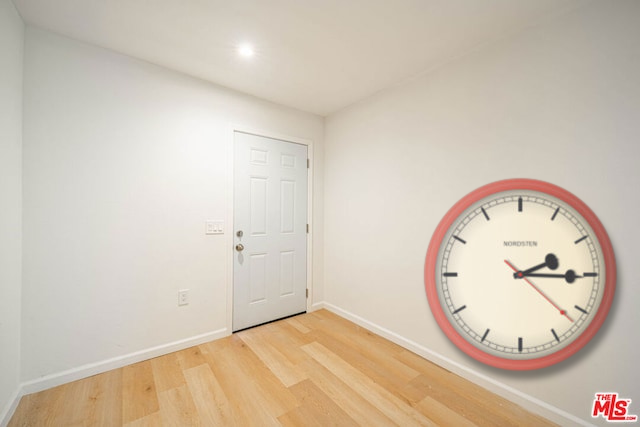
2h15m22s
